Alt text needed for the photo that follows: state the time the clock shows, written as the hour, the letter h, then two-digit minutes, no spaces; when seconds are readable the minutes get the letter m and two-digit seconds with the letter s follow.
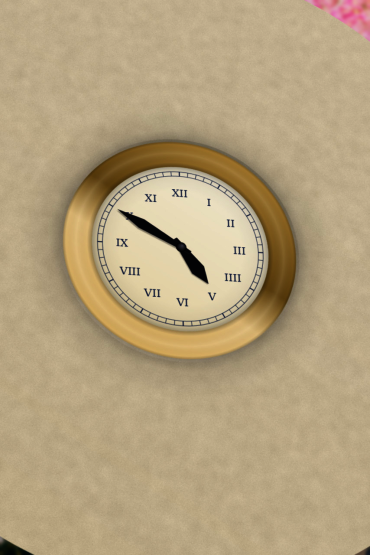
4h50
